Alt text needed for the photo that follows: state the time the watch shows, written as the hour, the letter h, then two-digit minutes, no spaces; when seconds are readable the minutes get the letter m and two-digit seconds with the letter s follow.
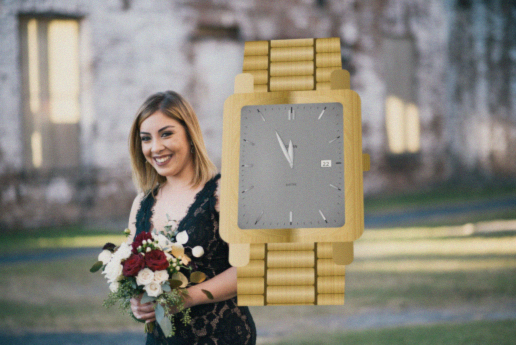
11h56
